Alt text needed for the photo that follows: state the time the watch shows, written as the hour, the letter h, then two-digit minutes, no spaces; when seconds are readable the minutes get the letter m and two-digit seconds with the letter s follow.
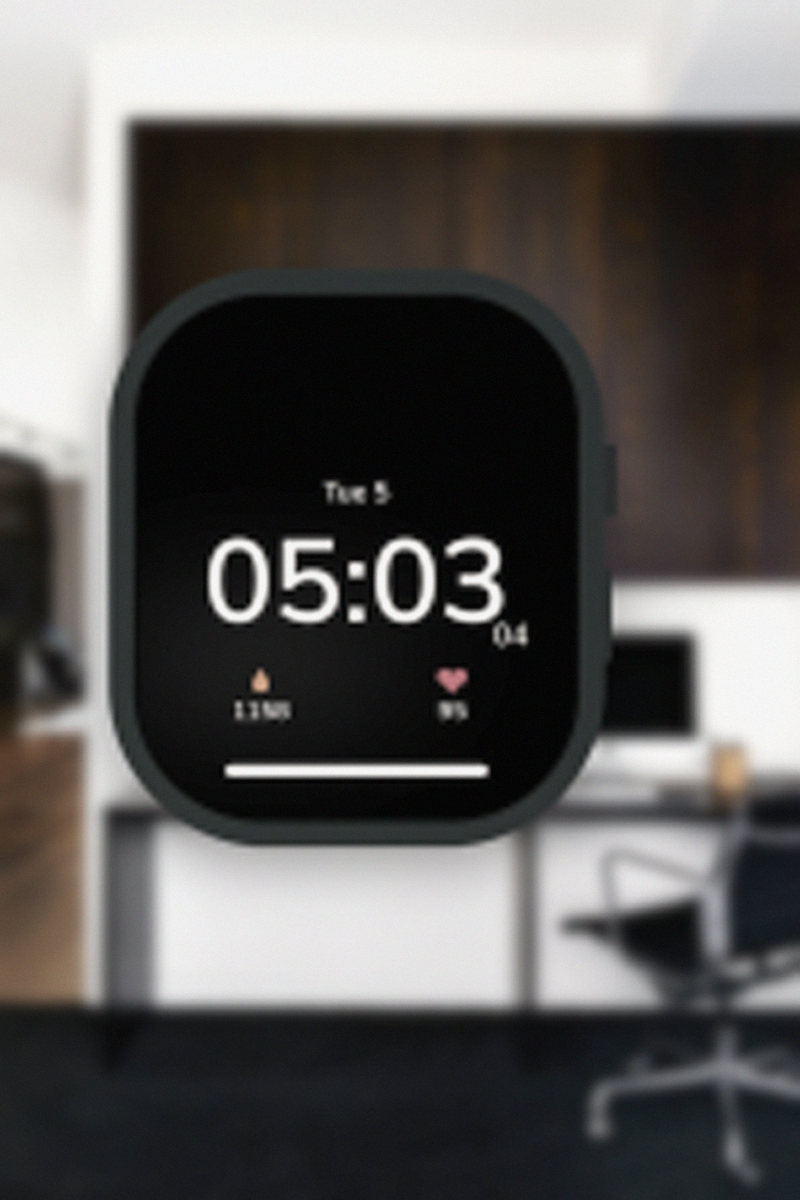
5h03
